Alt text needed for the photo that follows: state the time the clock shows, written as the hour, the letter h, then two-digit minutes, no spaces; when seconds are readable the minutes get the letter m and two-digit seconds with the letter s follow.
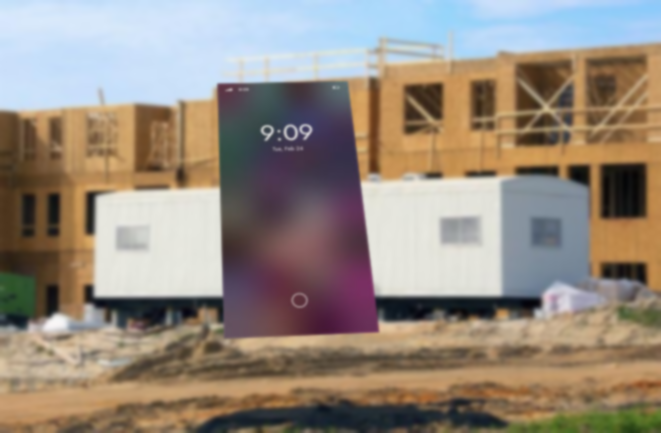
9h09
